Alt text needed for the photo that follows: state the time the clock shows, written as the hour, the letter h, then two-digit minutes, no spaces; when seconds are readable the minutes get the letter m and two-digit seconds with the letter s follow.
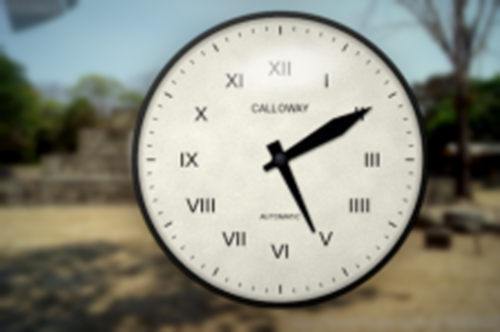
5h10
